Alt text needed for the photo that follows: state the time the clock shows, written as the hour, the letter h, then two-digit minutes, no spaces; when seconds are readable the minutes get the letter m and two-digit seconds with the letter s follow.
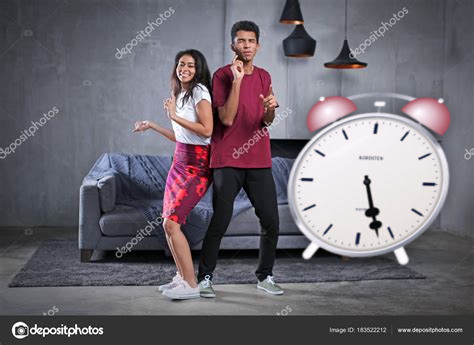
5h27
